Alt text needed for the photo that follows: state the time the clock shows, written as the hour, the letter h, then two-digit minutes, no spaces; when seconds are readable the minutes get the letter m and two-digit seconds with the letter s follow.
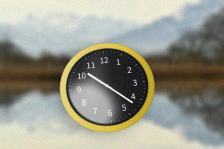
10h22
